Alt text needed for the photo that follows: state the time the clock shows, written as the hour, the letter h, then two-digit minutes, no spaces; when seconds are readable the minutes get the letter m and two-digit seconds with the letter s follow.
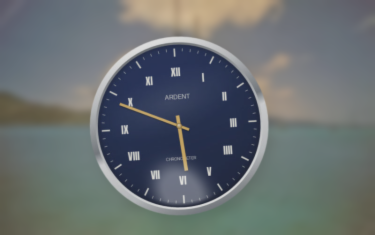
5h49
